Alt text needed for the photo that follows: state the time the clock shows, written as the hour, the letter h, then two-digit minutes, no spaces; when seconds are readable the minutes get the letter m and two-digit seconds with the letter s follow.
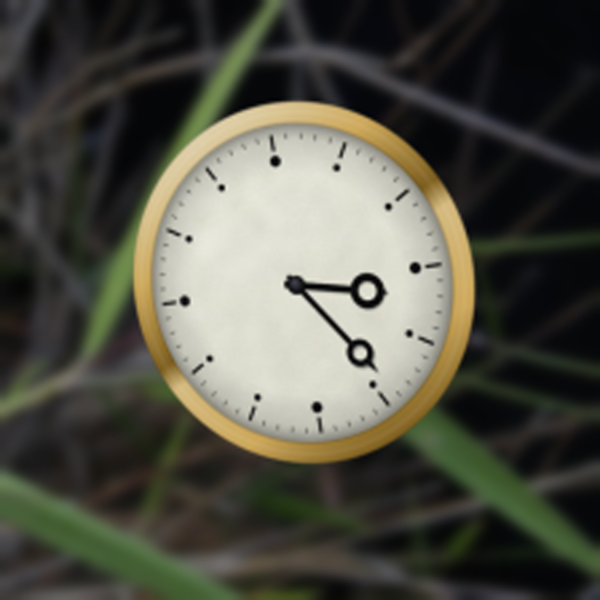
3h24
